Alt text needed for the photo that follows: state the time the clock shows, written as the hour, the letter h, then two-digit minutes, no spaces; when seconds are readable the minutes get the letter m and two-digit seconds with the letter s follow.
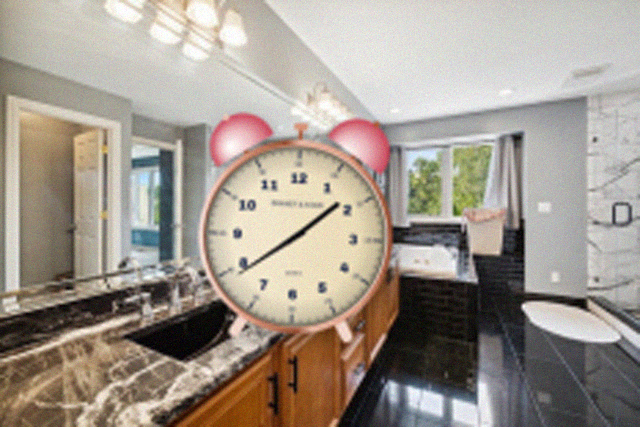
1h39
